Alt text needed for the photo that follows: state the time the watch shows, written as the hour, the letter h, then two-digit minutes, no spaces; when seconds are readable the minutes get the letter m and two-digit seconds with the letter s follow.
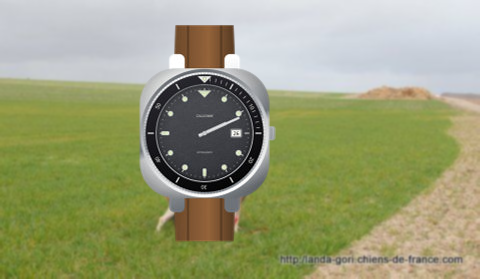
2h11
